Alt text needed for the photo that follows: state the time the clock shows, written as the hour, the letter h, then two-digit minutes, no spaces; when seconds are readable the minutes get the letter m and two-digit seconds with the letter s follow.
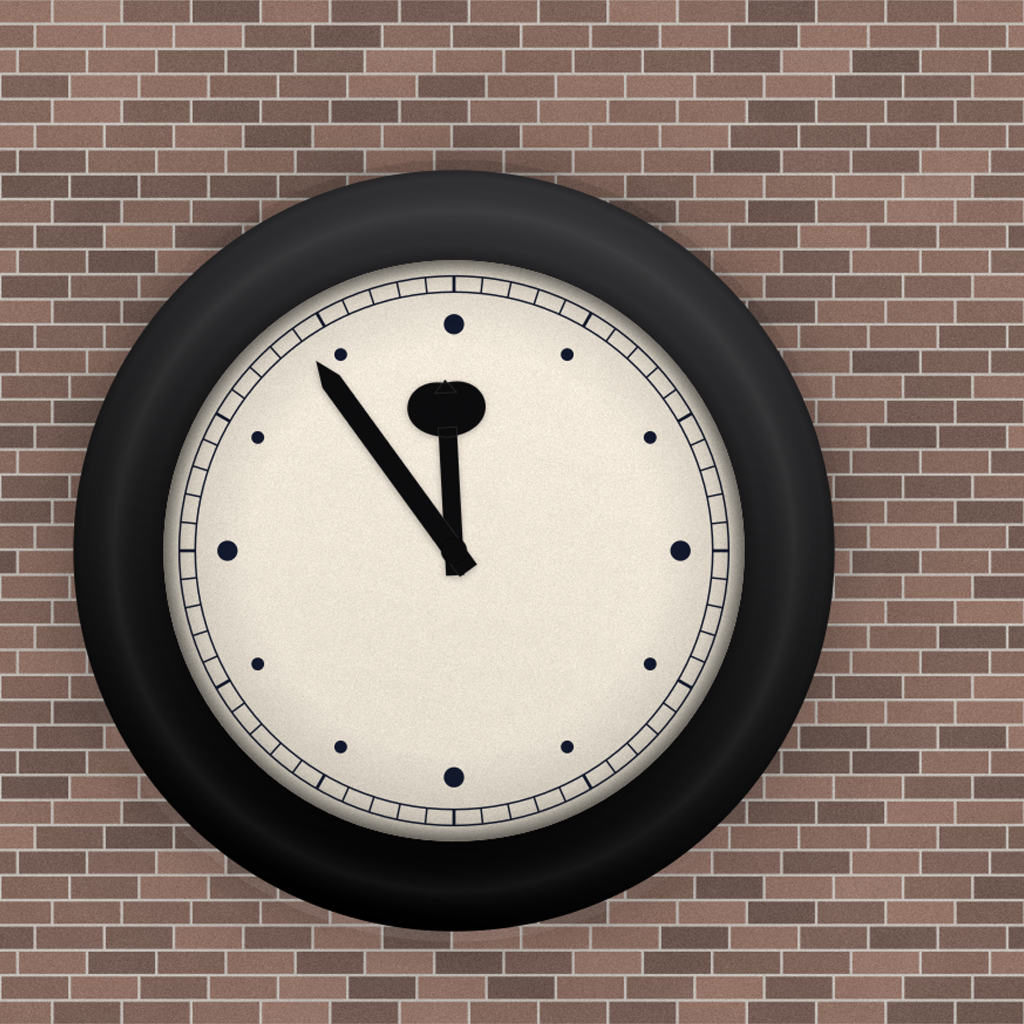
11h54
